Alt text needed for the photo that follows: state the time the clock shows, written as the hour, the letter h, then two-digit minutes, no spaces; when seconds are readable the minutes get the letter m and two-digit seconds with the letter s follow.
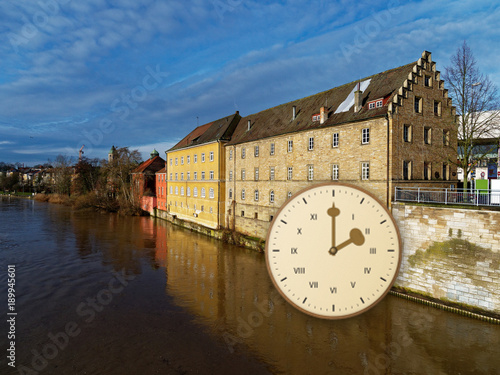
2h00
